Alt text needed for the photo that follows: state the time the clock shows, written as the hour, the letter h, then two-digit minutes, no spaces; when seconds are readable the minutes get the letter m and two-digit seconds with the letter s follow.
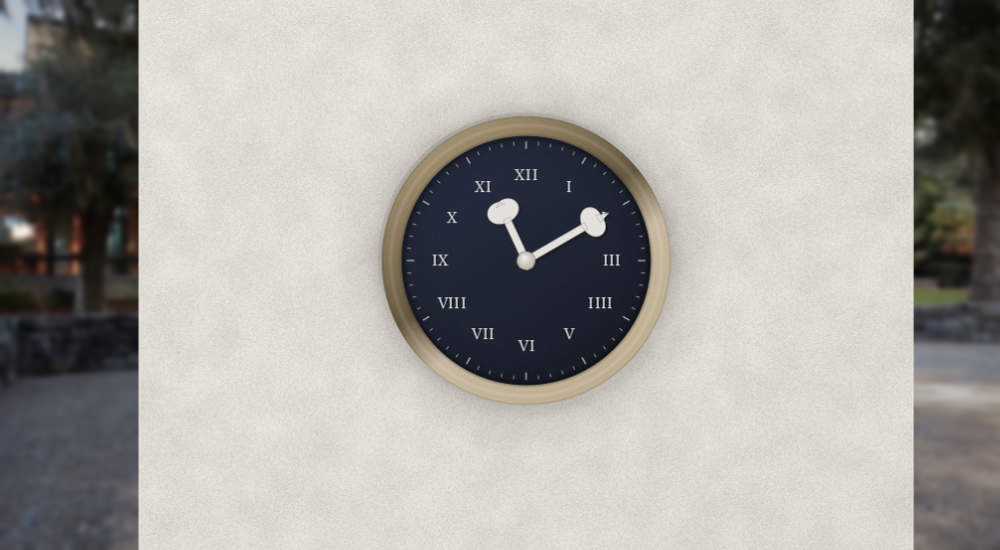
11h10
